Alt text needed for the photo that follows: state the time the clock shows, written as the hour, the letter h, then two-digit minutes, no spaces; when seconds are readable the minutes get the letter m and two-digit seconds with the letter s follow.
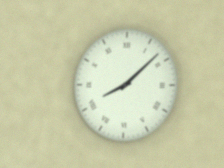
8h08
